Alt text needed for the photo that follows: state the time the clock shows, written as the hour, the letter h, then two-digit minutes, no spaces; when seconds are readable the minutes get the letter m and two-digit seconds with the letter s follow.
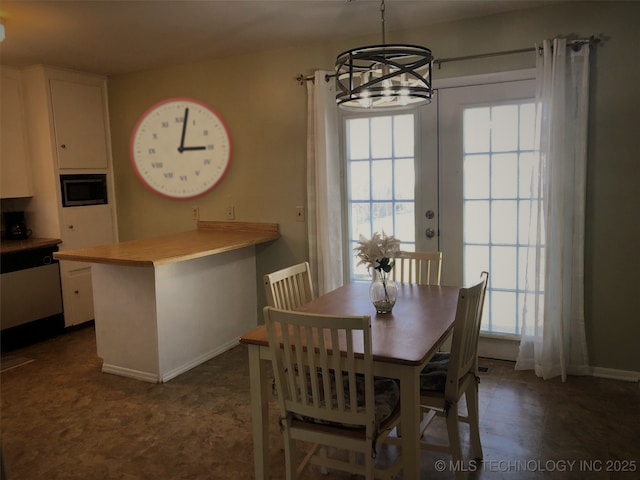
3h02
